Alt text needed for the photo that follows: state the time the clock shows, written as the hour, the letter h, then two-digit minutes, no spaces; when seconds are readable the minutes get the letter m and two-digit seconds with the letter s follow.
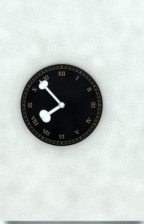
7h53
